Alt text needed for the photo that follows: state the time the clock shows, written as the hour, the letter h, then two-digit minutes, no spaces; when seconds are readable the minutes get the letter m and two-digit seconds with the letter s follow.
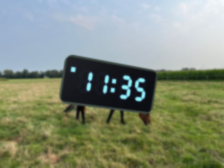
11h35
